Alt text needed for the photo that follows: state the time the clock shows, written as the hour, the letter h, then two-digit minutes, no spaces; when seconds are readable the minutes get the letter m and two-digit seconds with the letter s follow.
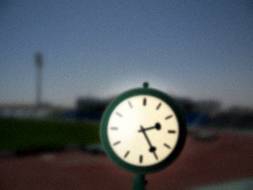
2h25
